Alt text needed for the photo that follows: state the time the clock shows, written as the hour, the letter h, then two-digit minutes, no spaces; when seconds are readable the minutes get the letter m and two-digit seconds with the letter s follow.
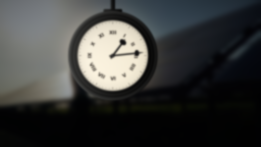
1h14
